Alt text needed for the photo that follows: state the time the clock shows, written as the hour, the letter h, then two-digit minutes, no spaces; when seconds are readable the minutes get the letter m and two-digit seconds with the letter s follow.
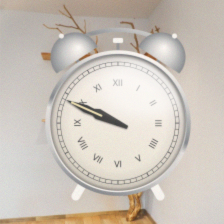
9h49
